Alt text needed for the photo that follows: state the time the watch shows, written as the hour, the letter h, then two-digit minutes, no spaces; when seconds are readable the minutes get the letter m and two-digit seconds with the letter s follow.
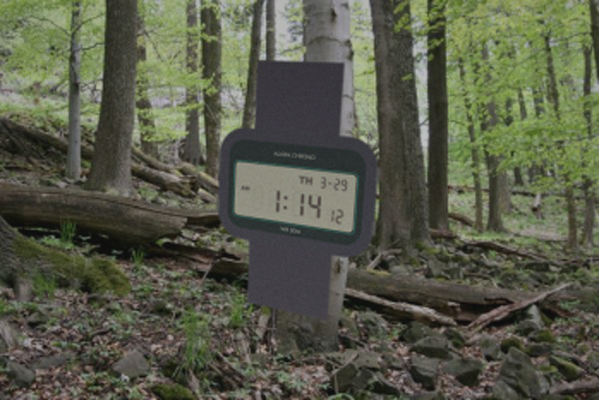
1h14m12s
